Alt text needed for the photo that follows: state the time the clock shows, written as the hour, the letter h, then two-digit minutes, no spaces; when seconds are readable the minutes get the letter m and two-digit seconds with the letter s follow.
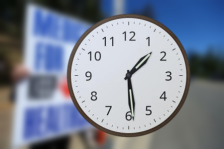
1h29
